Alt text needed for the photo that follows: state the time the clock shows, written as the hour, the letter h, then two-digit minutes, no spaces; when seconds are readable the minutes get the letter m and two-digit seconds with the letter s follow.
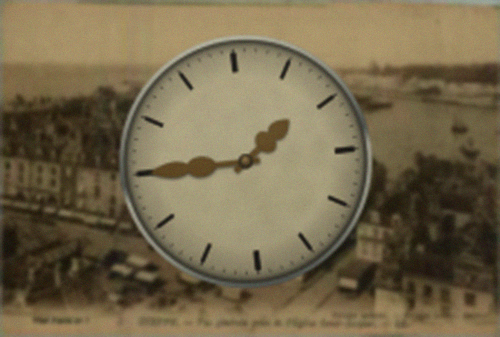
1h45
